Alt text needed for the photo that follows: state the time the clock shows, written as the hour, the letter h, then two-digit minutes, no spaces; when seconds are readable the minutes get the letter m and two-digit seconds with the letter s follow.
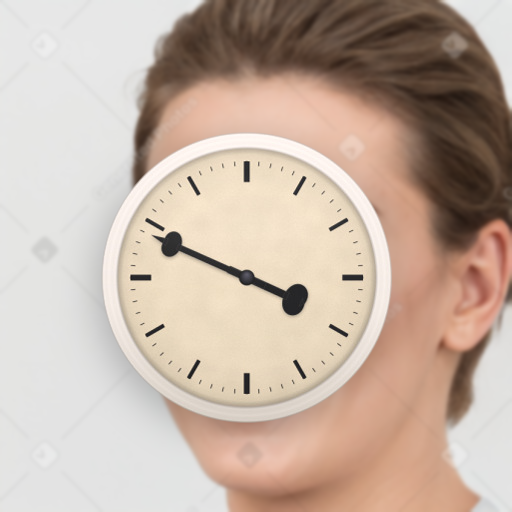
3h49
